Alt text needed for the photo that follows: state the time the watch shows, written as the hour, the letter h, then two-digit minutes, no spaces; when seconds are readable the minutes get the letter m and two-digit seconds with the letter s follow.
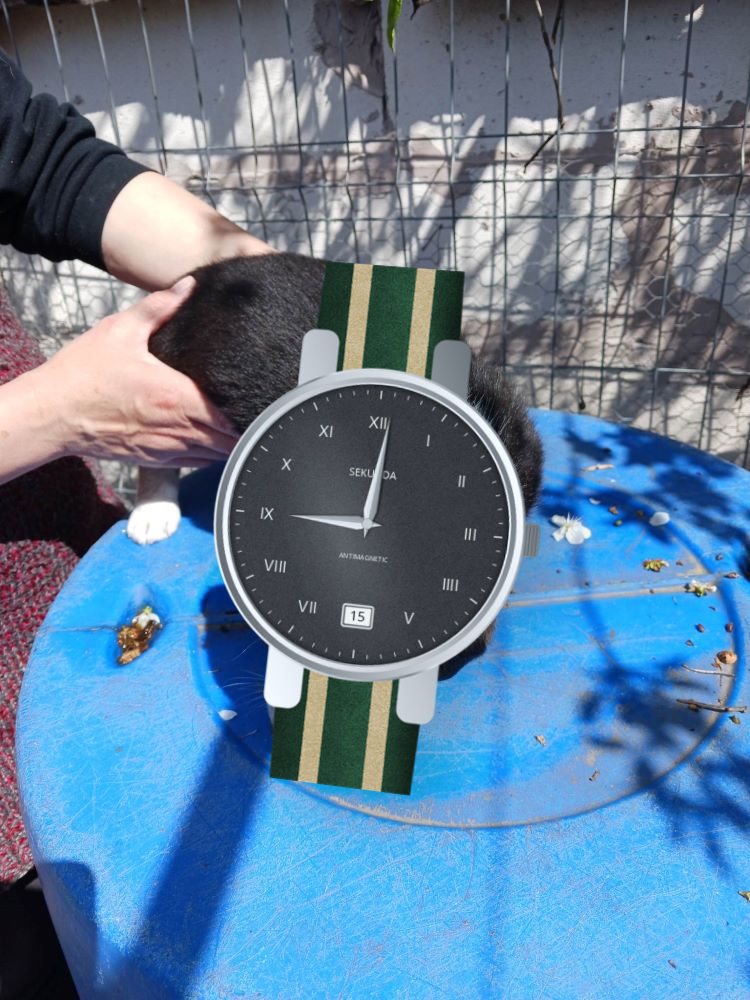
9h01
